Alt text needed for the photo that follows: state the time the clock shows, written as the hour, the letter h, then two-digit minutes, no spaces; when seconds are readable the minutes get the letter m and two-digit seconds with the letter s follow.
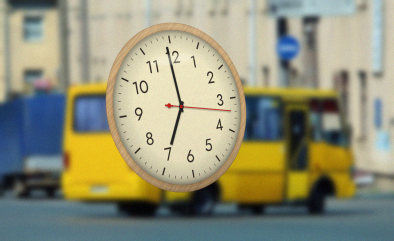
6h59m17s
